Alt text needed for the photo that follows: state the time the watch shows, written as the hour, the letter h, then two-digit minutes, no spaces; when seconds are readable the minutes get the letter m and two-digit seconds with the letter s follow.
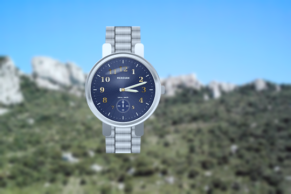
3h12
